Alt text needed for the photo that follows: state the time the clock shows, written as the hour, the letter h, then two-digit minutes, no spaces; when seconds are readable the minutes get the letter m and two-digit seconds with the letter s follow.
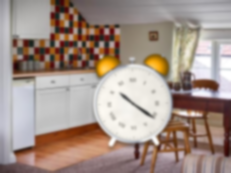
10h21
